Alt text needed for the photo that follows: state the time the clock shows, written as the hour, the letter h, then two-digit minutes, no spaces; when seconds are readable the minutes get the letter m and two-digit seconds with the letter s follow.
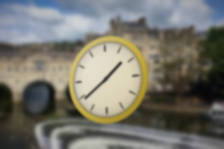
1h39
